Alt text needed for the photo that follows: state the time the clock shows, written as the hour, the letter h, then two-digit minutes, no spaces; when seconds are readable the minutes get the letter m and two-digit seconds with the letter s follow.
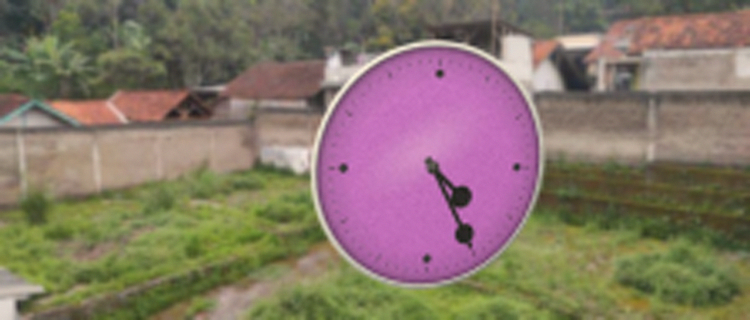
4h25
